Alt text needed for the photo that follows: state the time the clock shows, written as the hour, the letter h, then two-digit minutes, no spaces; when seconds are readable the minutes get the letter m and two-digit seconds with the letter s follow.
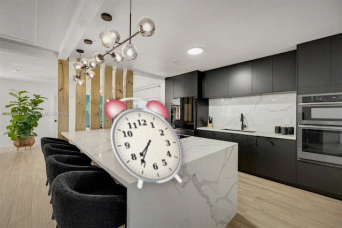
7h36
